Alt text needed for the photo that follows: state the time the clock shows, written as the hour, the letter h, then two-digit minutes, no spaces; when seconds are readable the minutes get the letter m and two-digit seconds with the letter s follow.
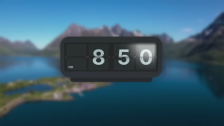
8h50
